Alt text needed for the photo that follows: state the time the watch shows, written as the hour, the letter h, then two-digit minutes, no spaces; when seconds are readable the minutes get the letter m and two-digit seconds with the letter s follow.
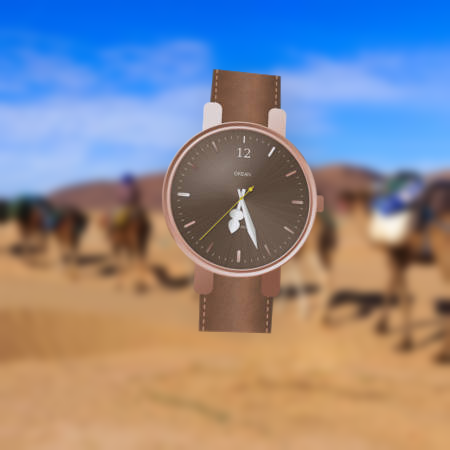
6h26m37s
